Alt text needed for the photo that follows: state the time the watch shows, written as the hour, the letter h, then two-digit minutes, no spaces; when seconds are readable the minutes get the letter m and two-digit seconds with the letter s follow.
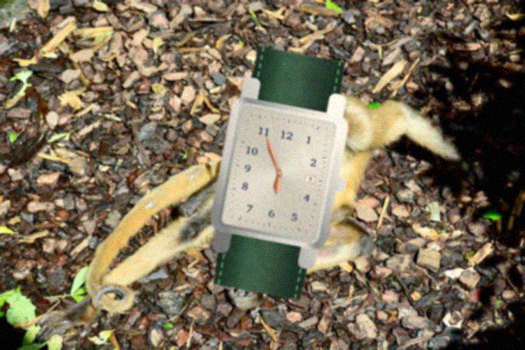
5h55
